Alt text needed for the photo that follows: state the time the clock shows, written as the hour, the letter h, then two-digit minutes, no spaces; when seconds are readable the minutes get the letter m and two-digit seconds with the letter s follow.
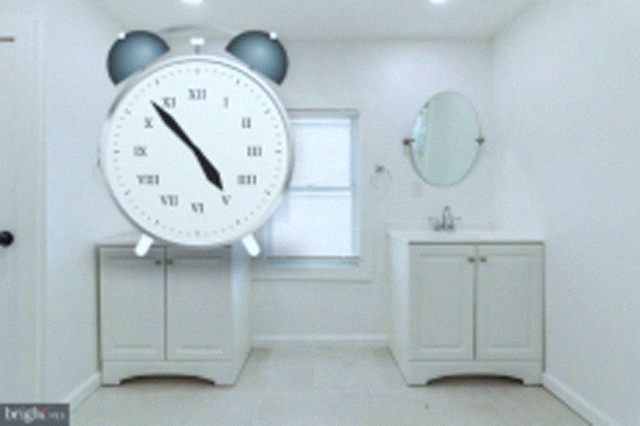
4h53
